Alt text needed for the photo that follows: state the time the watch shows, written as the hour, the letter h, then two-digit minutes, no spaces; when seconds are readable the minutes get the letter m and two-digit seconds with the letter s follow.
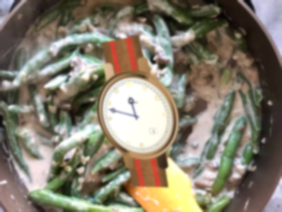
11h48
